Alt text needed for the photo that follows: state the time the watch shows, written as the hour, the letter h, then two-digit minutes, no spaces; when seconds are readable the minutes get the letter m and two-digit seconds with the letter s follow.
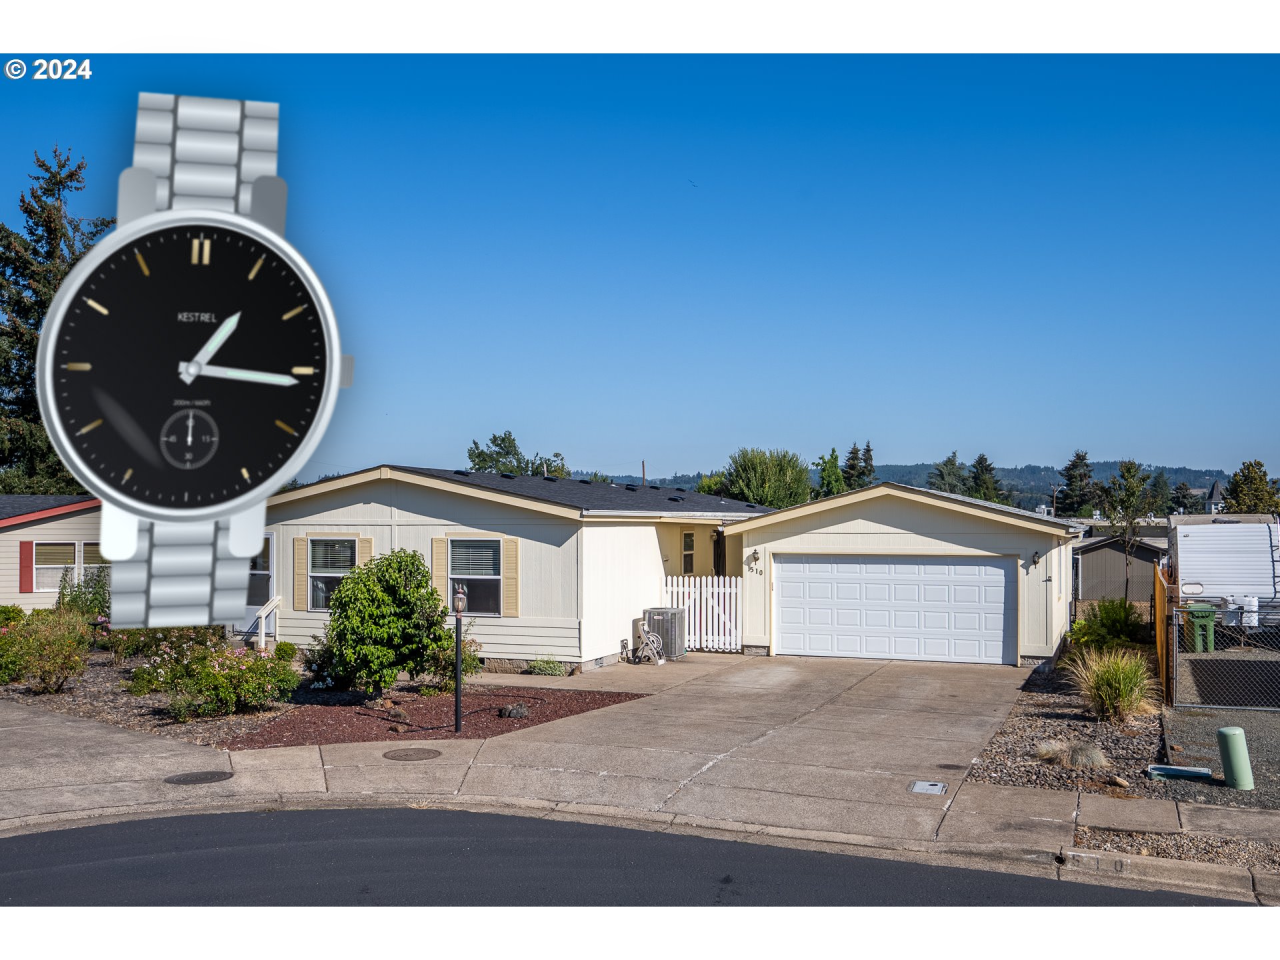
1h16
